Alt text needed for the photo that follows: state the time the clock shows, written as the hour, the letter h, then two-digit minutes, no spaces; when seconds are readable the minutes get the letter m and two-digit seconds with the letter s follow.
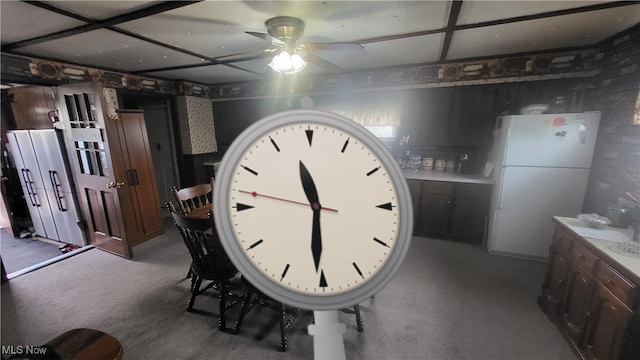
11h30m47s
